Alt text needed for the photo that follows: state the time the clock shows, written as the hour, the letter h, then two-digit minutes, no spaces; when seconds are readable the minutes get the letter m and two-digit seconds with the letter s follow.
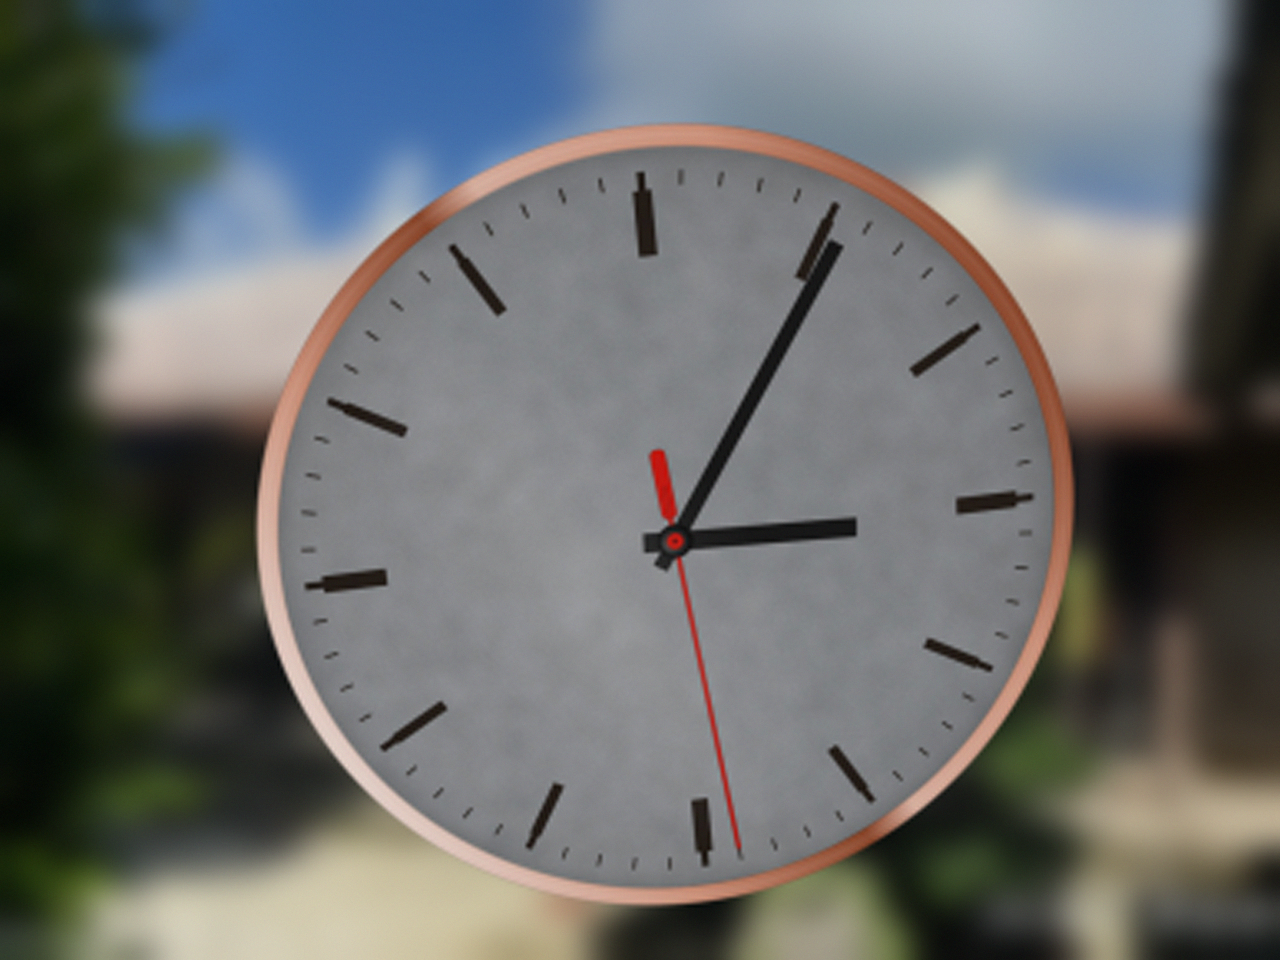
3h05m29s
